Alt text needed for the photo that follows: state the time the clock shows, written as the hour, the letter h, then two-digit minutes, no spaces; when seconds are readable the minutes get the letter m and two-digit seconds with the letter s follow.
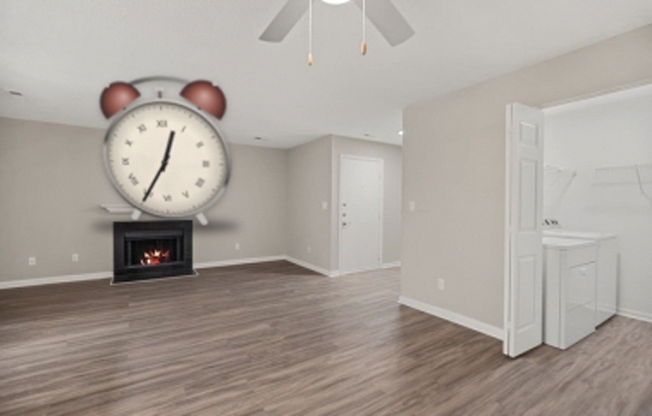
12h35
